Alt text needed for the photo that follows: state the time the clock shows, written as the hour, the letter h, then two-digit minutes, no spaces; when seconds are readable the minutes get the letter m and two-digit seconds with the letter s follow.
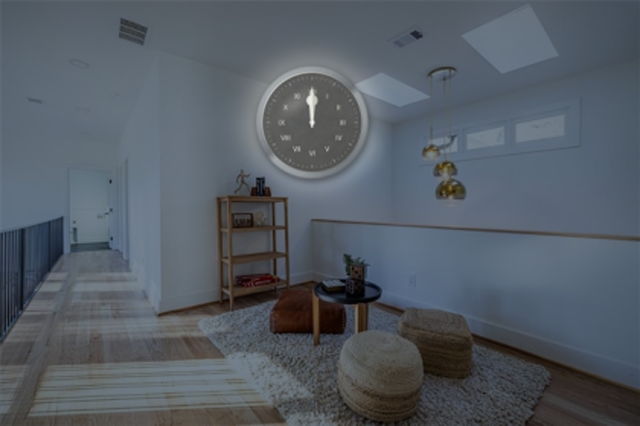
12h00
